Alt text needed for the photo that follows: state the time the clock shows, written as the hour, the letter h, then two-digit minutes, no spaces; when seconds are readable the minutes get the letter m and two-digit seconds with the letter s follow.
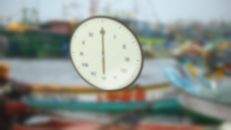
6h00
